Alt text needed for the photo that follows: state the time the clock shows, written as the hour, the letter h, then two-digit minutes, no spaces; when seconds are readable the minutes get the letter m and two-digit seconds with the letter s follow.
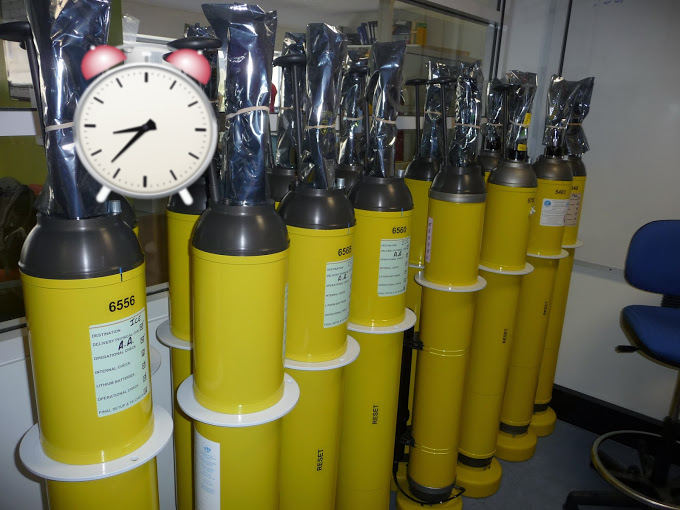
8h37
